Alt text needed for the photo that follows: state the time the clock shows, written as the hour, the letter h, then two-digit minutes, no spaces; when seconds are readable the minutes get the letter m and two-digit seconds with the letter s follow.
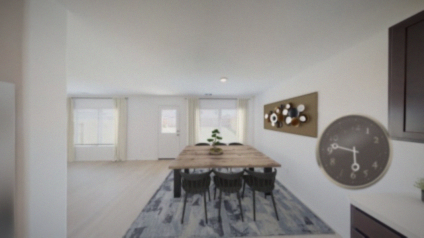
5h47
